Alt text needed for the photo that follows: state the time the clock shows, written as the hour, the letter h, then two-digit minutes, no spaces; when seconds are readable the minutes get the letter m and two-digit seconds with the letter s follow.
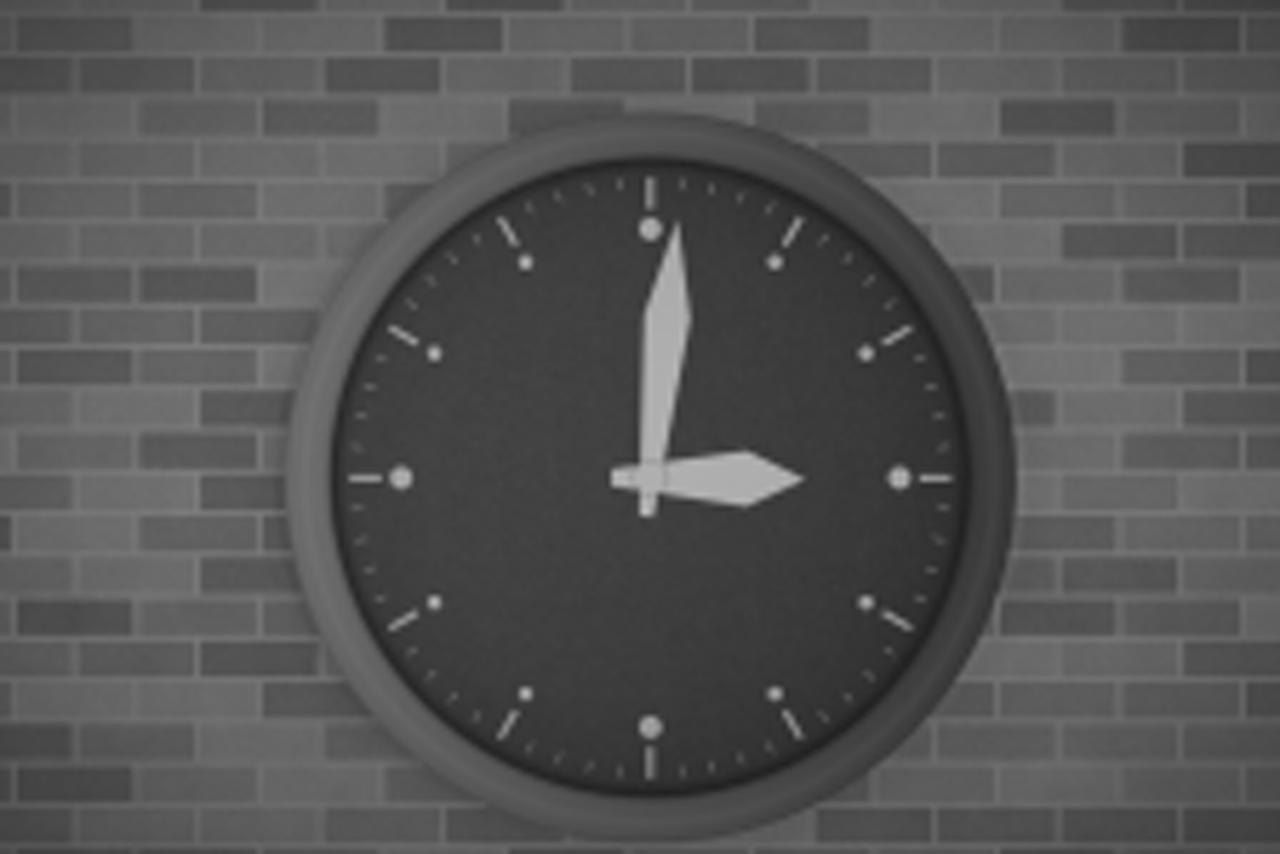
3h01
